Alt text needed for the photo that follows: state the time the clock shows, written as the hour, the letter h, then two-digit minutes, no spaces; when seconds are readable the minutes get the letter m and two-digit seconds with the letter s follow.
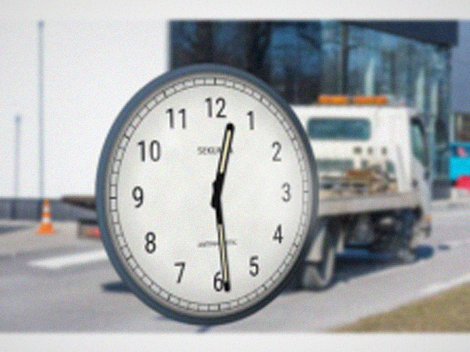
12h29
